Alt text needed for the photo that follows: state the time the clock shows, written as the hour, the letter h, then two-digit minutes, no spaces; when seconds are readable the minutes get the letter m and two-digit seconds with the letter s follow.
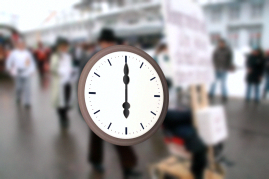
6h00
